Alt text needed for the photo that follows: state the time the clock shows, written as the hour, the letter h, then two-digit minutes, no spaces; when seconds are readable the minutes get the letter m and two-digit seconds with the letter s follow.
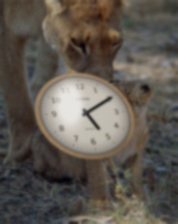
5h10
